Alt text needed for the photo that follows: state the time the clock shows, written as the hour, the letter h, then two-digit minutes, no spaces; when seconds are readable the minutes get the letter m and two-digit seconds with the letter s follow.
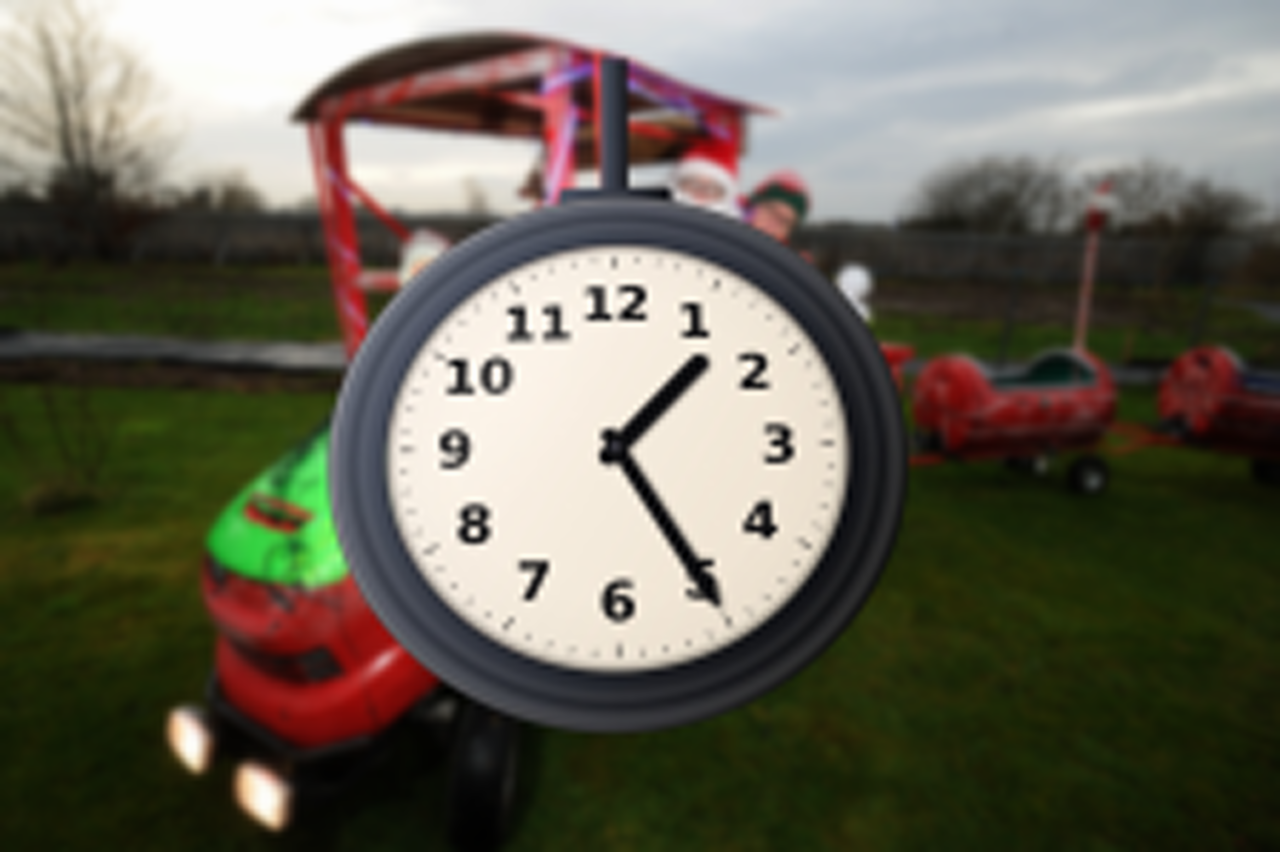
1h25
